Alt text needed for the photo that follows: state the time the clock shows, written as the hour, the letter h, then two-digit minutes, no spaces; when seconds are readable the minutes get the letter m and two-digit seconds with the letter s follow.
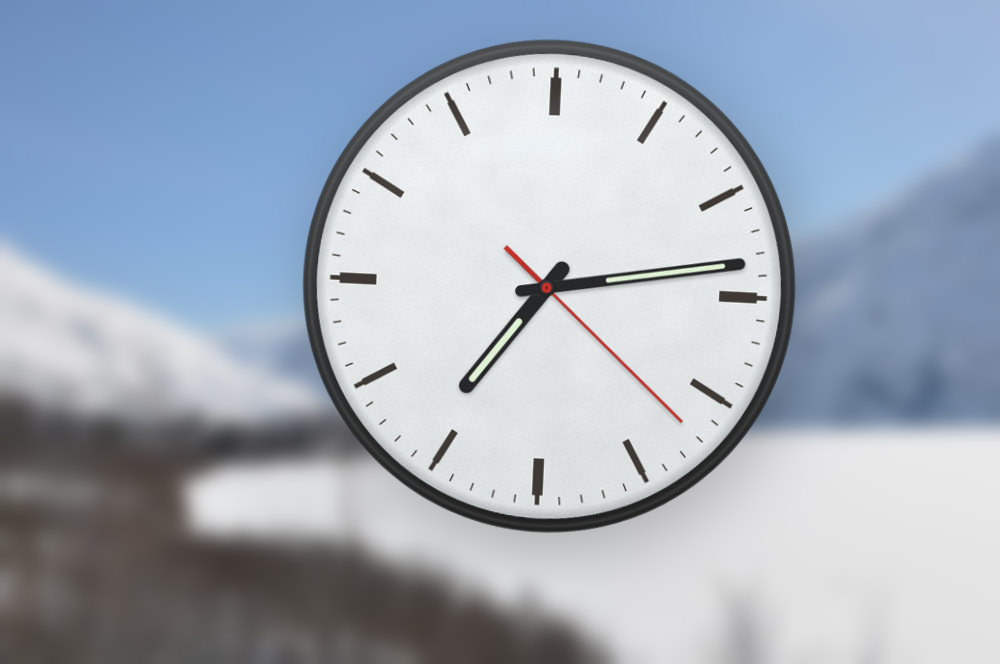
7h13m22s
